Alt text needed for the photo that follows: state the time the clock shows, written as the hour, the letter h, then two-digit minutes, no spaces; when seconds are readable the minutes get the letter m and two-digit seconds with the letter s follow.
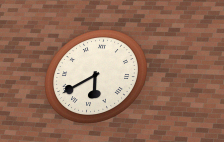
5h39
